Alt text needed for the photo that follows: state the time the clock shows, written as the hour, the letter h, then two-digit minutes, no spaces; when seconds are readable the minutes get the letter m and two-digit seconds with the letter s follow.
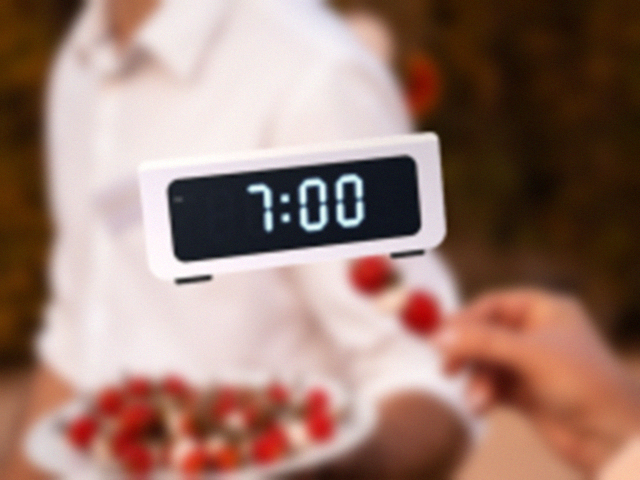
7h00
